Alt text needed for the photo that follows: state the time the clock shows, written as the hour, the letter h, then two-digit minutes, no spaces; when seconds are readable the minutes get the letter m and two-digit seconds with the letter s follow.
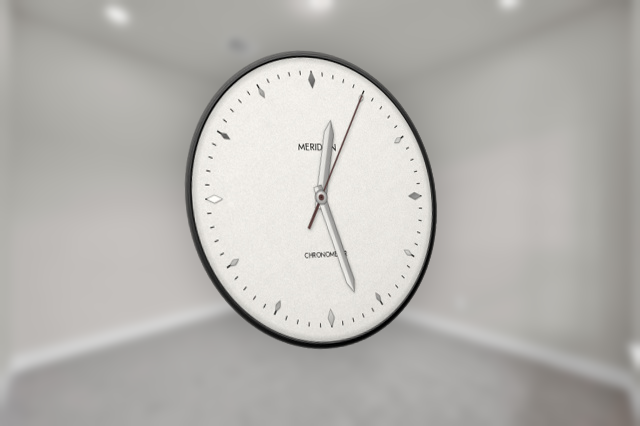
12h27m05s
